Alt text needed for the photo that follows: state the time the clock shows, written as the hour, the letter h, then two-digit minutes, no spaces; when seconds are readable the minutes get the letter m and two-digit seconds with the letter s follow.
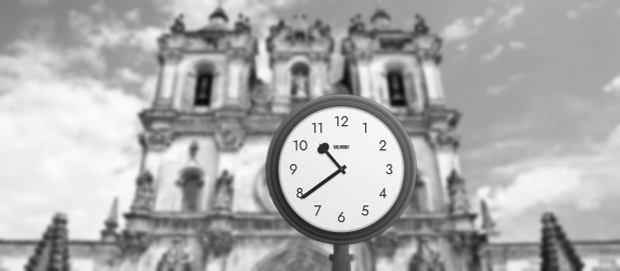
10h39
